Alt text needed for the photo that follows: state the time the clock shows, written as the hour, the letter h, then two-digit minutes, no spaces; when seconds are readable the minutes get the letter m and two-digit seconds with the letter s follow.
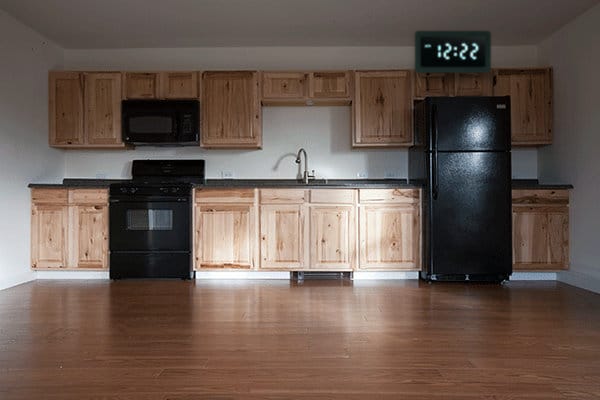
12h22
